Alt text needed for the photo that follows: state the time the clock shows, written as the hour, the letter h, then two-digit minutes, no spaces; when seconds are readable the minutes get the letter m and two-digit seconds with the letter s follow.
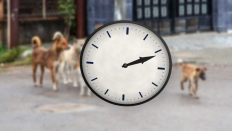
2h11
